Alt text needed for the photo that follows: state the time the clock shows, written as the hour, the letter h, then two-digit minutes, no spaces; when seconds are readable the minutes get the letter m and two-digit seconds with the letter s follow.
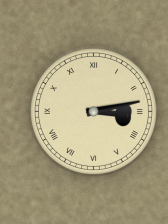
3h13
